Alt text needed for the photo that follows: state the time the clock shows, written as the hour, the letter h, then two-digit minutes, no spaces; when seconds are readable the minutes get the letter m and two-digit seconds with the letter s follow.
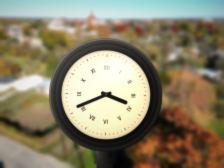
3h41
